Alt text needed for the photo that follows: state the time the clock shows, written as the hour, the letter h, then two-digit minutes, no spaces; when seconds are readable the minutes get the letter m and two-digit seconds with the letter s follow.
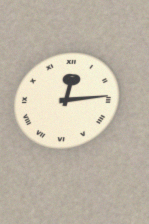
12h14
